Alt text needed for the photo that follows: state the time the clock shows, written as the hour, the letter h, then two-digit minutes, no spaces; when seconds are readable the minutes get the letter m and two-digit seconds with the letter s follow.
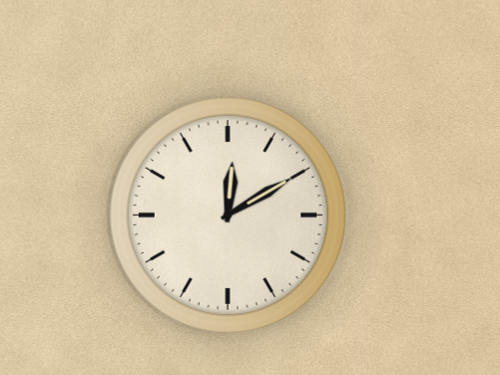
12h10
